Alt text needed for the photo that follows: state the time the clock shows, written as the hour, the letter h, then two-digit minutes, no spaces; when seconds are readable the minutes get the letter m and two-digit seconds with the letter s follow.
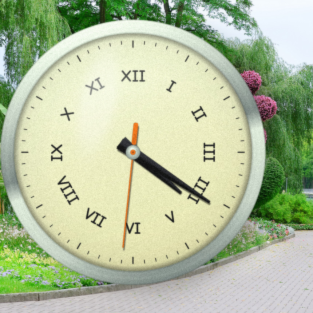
4h20m31s
